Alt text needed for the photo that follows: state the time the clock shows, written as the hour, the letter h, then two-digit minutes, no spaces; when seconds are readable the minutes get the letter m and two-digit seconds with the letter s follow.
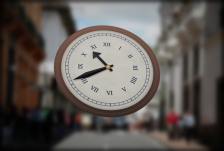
10h41
